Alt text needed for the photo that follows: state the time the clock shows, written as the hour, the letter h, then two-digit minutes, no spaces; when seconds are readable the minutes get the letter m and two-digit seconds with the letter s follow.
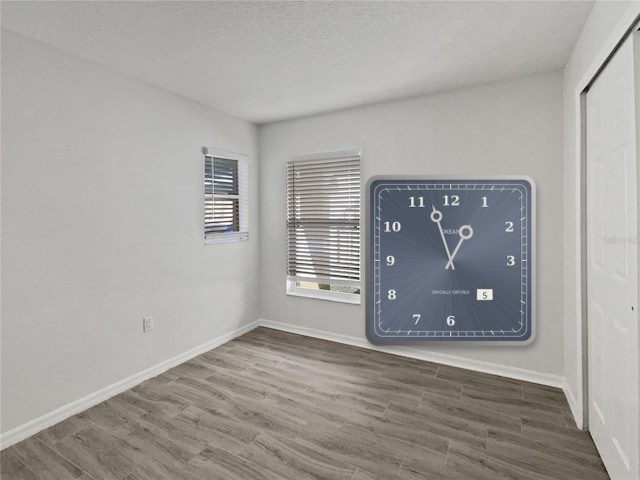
12h57
